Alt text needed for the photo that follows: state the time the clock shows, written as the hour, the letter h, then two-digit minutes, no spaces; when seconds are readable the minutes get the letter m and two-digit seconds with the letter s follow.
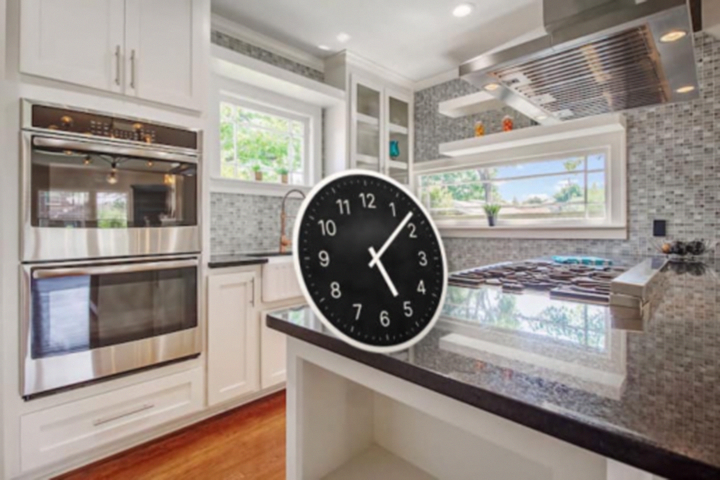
5h08
